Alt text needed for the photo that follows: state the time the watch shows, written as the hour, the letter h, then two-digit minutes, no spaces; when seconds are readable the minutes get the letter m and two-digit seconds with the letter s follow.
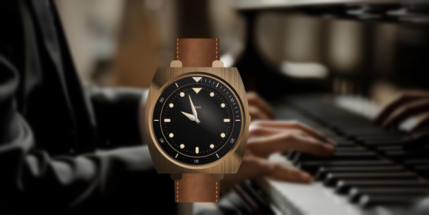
9h57
